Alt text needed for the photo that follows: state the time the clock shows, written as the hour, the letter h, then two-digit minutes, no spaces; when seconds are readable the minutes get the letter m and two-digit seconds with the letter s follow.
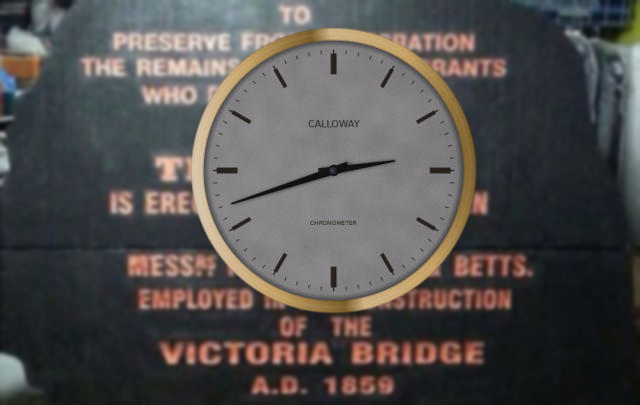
2h42
